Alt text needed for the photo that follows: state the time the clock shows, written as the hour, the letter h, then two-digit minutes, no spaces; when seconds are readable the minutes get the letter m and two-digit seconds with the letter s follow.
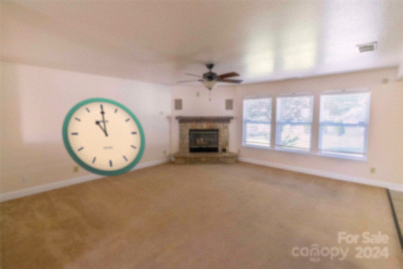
11h00
